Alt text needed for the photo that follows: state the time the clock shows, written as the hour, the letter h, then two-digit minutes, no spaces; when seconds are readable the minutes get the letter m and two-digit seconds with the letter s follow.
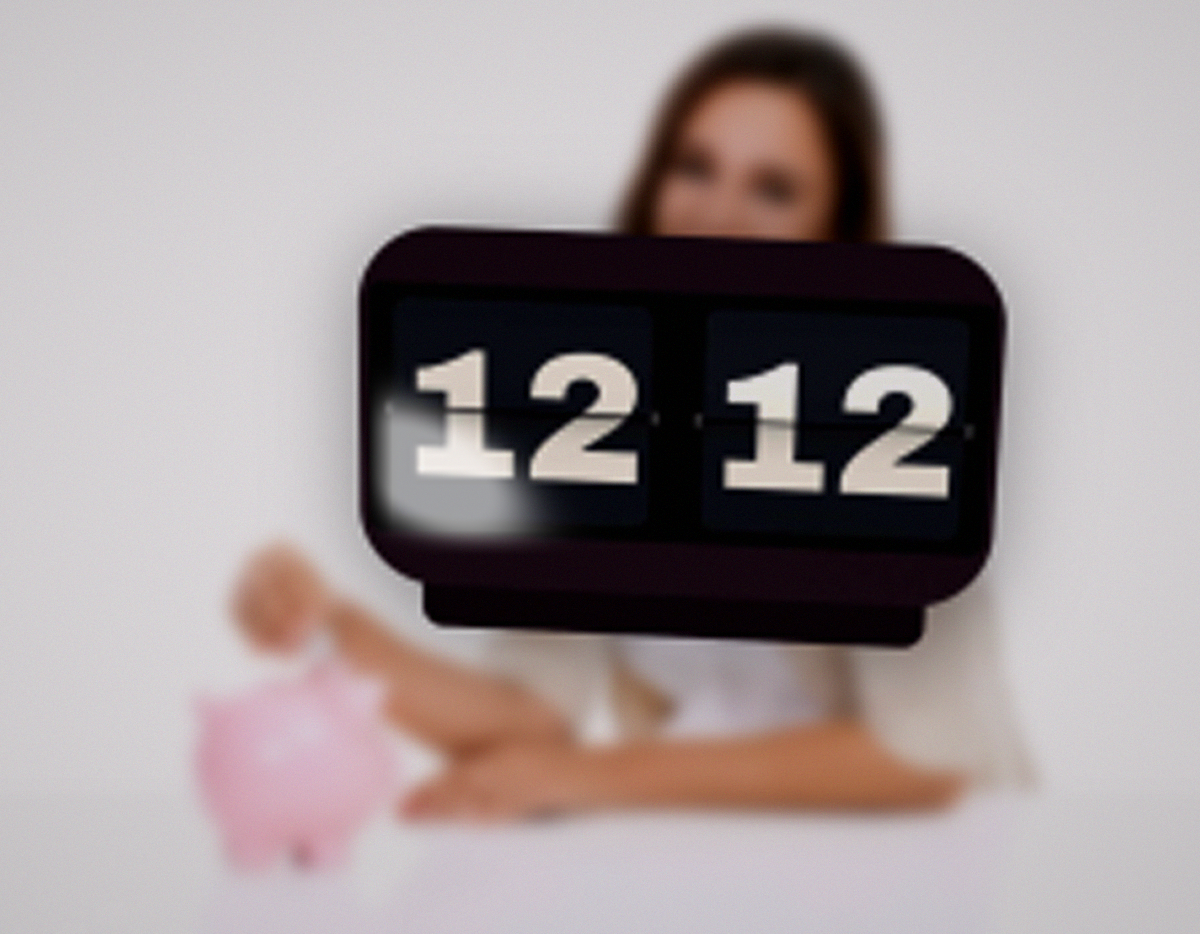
12h12
